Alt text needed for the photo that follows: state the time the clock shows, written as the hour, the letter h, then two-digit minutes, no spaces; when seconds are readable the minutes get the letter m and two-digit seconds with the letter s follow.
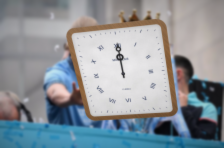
12h00
